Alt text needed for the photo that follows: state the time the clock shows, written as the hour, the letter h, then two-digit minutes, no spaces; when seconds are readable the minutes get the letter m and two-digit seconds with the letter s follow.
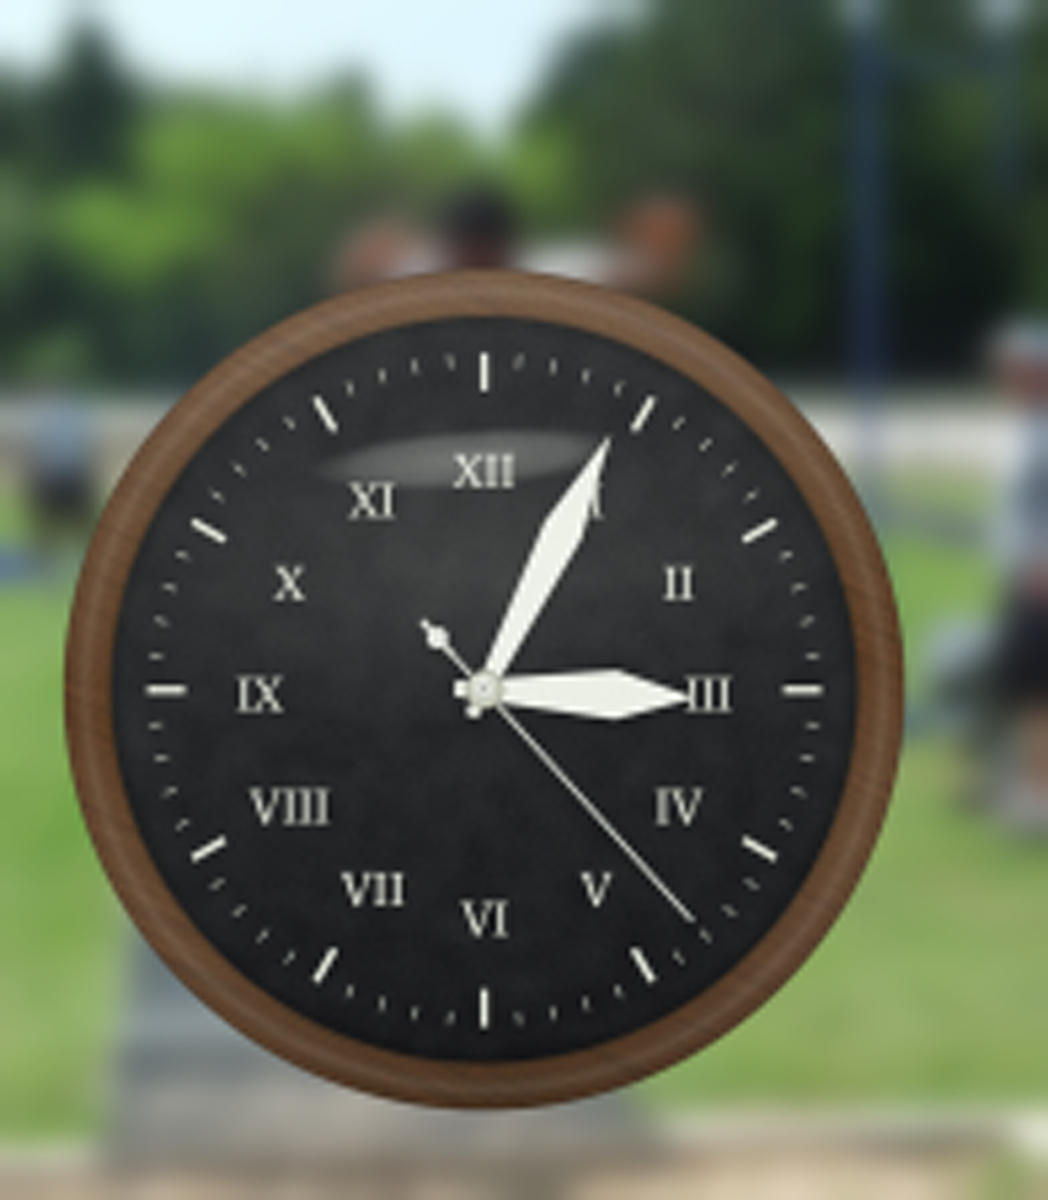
3h04m23s
